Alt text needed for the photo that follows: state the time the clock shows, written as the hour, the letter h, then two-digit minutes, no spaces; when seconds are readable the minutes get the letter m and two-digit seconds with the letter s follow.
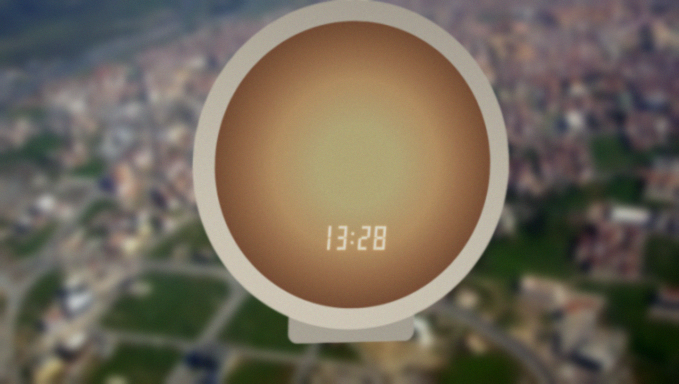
13h28
